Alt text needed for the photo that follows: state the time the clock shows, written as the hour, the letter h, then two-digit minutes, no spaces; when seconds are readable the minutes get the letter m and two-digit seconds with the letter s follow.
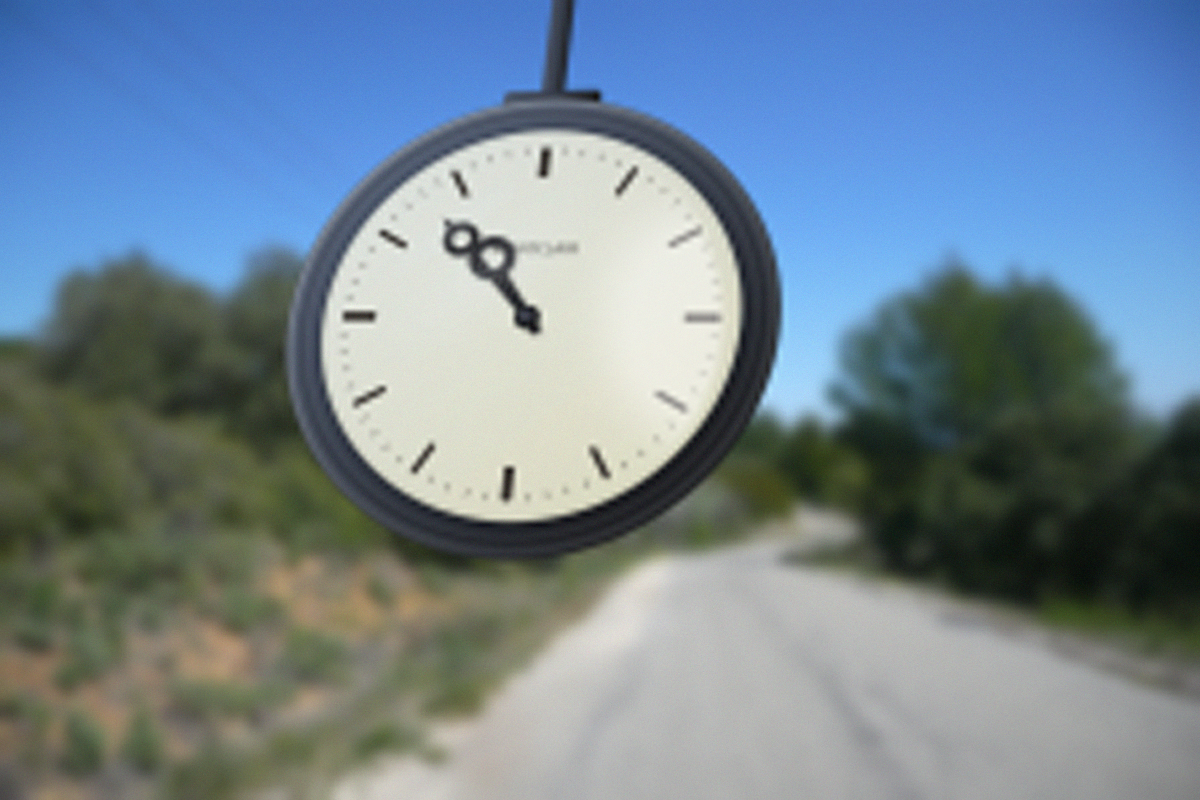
10h53
